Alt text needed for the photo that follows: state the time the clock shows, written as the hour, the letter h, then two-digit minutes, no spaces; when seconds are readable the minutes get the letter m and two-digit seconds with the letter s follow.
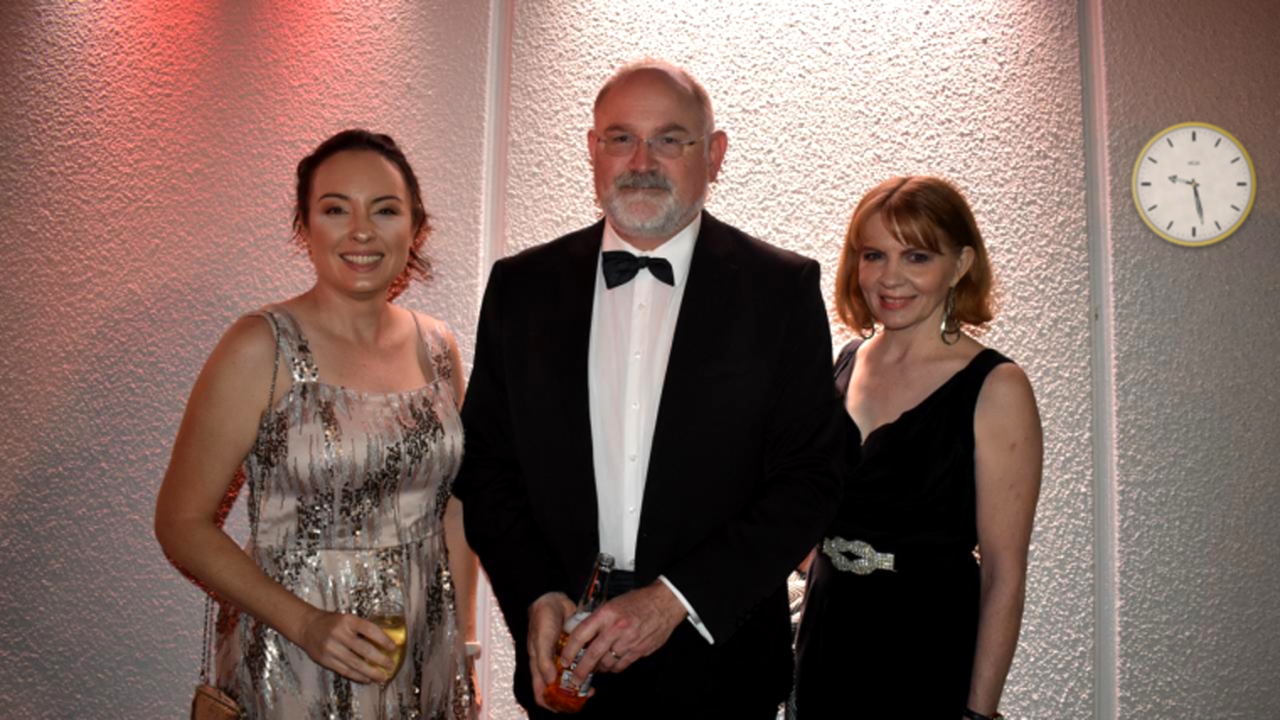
9h28
